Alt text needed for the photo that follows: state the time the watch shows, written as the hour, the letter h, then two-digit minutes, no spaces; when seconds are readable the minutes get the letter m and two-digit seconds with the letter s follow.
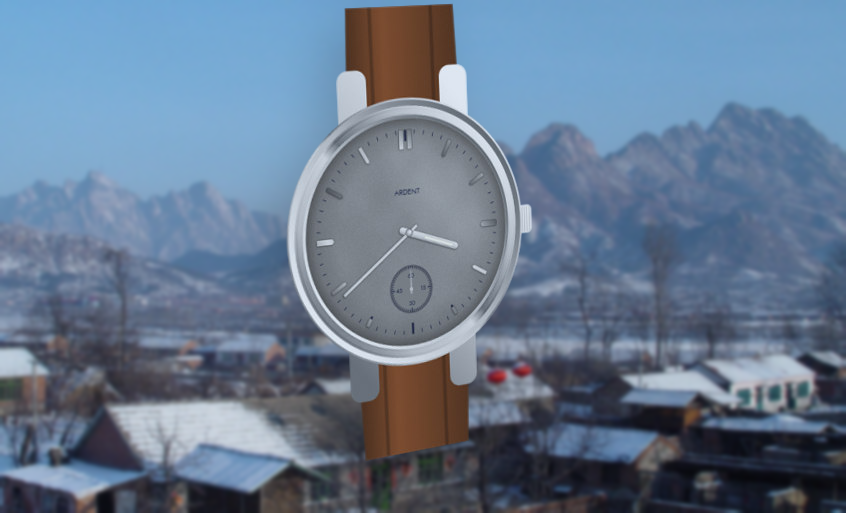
3h39
